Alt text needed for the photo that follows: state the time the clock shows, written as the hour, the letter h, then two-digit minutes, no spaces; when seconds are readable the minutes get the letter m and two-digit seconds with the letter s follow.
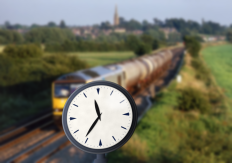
11h36
